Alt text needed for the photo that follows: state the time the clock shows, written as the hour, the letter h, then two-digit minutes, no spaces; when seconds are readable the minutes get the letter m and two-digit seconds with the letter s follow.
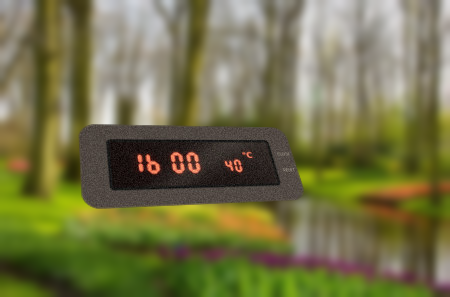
16h00
